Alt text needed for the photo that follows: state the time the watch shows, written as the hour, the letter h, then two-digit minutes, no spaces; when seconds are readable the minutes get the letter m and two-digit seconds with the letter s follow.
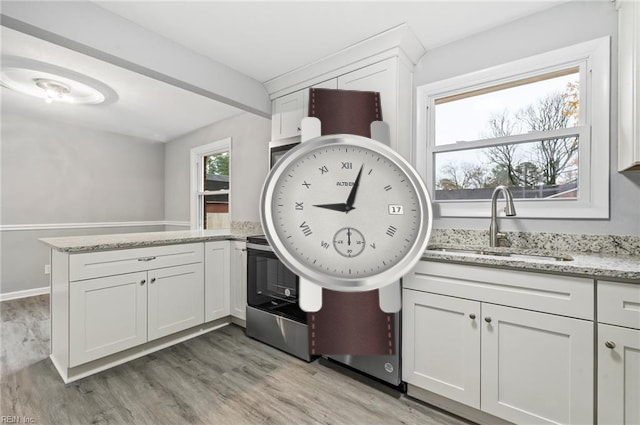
9h03
